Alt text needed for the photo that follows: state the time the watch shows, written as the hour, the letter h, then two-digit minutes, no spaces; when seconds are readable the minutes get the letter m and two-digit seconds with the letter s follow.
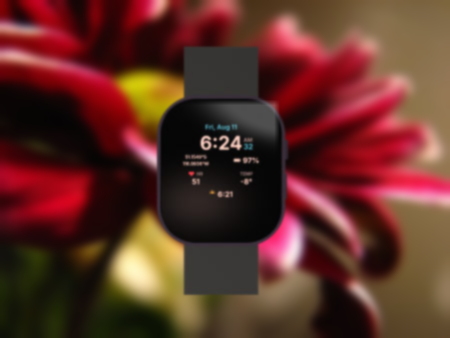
6h24
